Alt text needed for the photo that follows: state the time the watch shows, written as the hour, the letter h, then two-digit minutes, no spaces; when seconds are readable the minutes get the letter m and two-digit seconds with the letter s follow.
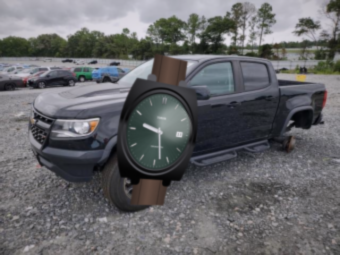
9h28
